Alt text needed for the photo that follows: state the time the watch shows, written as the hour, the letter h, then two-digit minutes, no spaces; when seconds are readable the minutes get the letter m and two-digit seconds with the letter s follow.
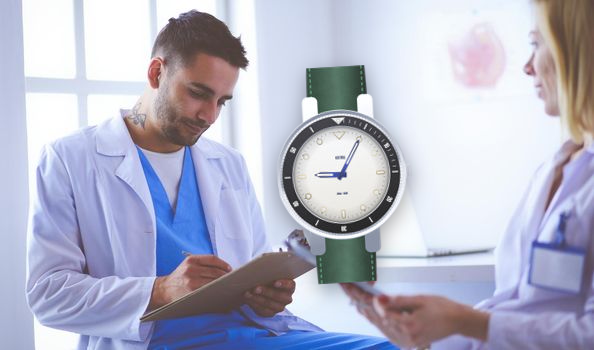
9h05
